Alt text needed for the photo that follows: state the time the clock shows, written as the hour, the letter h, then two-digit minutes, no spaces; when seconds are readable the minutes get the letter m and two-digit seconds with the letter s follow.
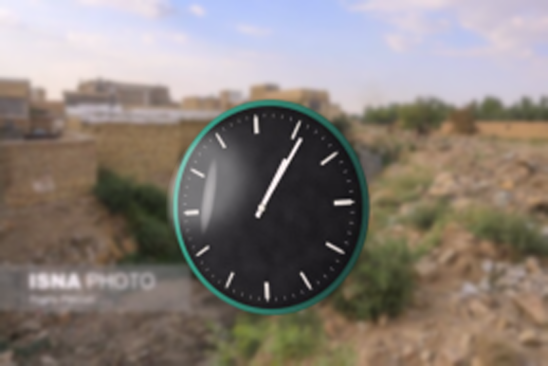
1h06
